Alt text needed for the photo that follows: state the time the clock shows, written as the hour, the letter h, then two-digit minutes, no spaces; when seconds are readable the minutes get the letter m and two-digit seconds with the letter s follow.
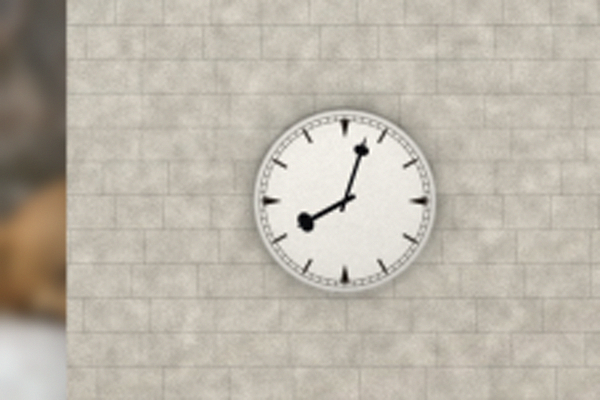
8h03
